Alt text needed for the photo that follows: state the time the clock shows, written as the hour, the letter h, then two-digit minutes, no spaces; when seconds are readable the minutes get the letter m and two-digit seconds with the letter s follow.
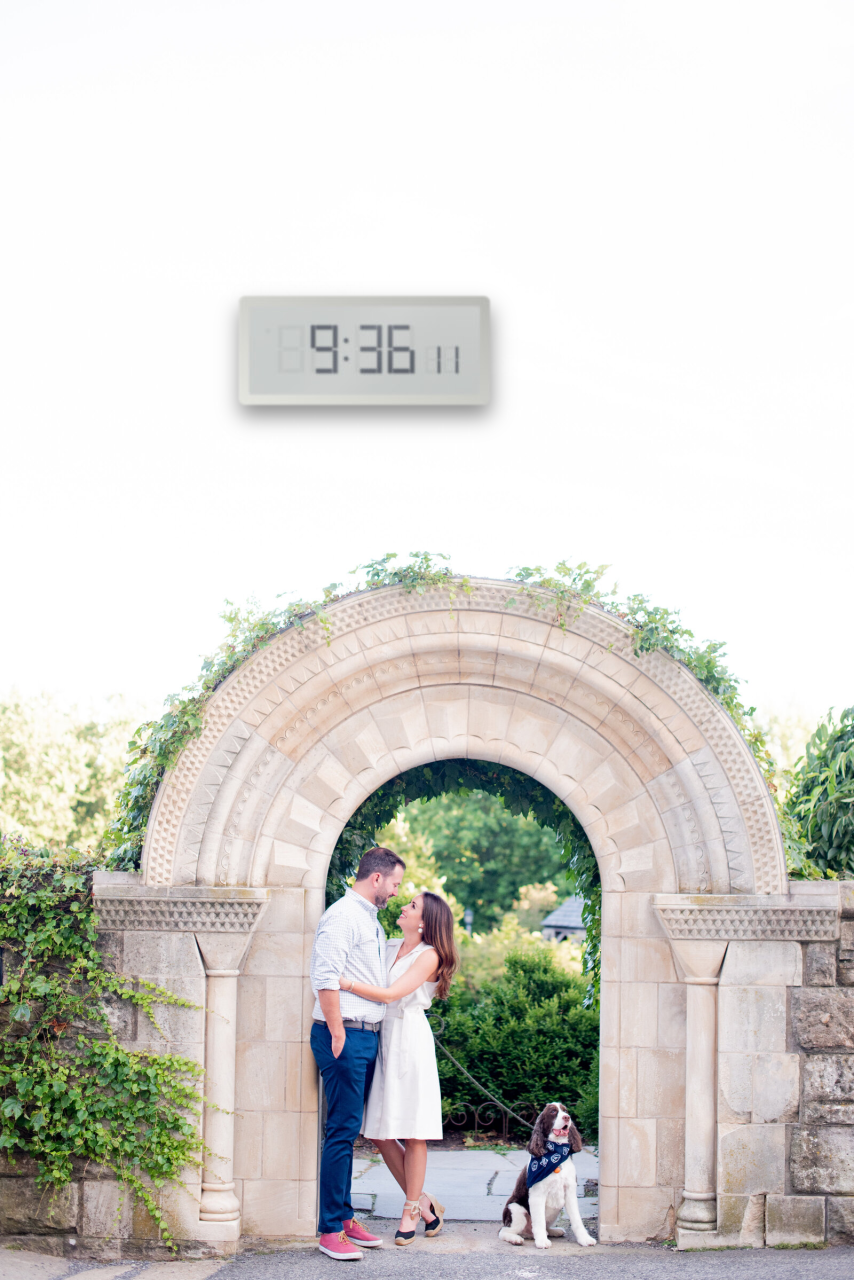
9h36m11s
